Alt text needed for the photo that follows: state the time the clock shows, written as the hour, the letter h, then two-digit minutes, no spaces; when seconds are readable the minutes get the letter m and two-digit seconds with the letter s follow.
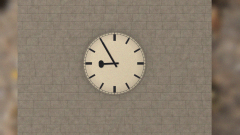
8h55
